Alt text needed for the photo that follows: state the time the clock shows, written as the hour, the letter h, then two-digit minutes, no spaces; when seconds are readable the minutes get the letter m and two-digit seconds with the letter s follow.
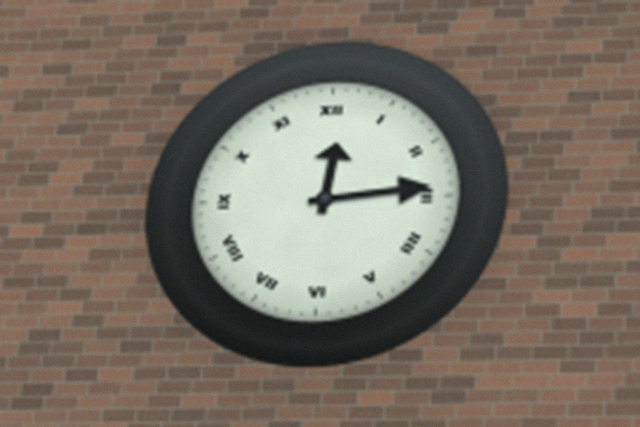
12h14
